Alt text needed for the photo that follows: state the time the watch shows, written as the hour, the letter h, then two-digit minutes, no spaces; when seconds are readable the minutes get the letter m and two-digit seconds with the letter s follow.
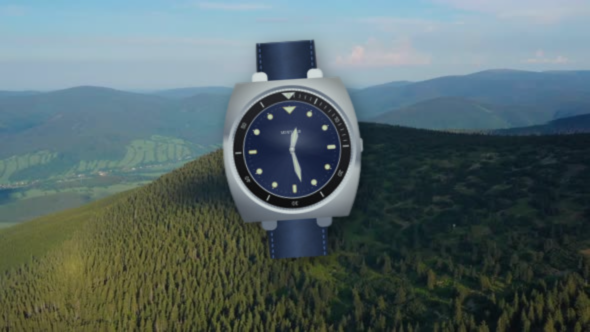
12h28
